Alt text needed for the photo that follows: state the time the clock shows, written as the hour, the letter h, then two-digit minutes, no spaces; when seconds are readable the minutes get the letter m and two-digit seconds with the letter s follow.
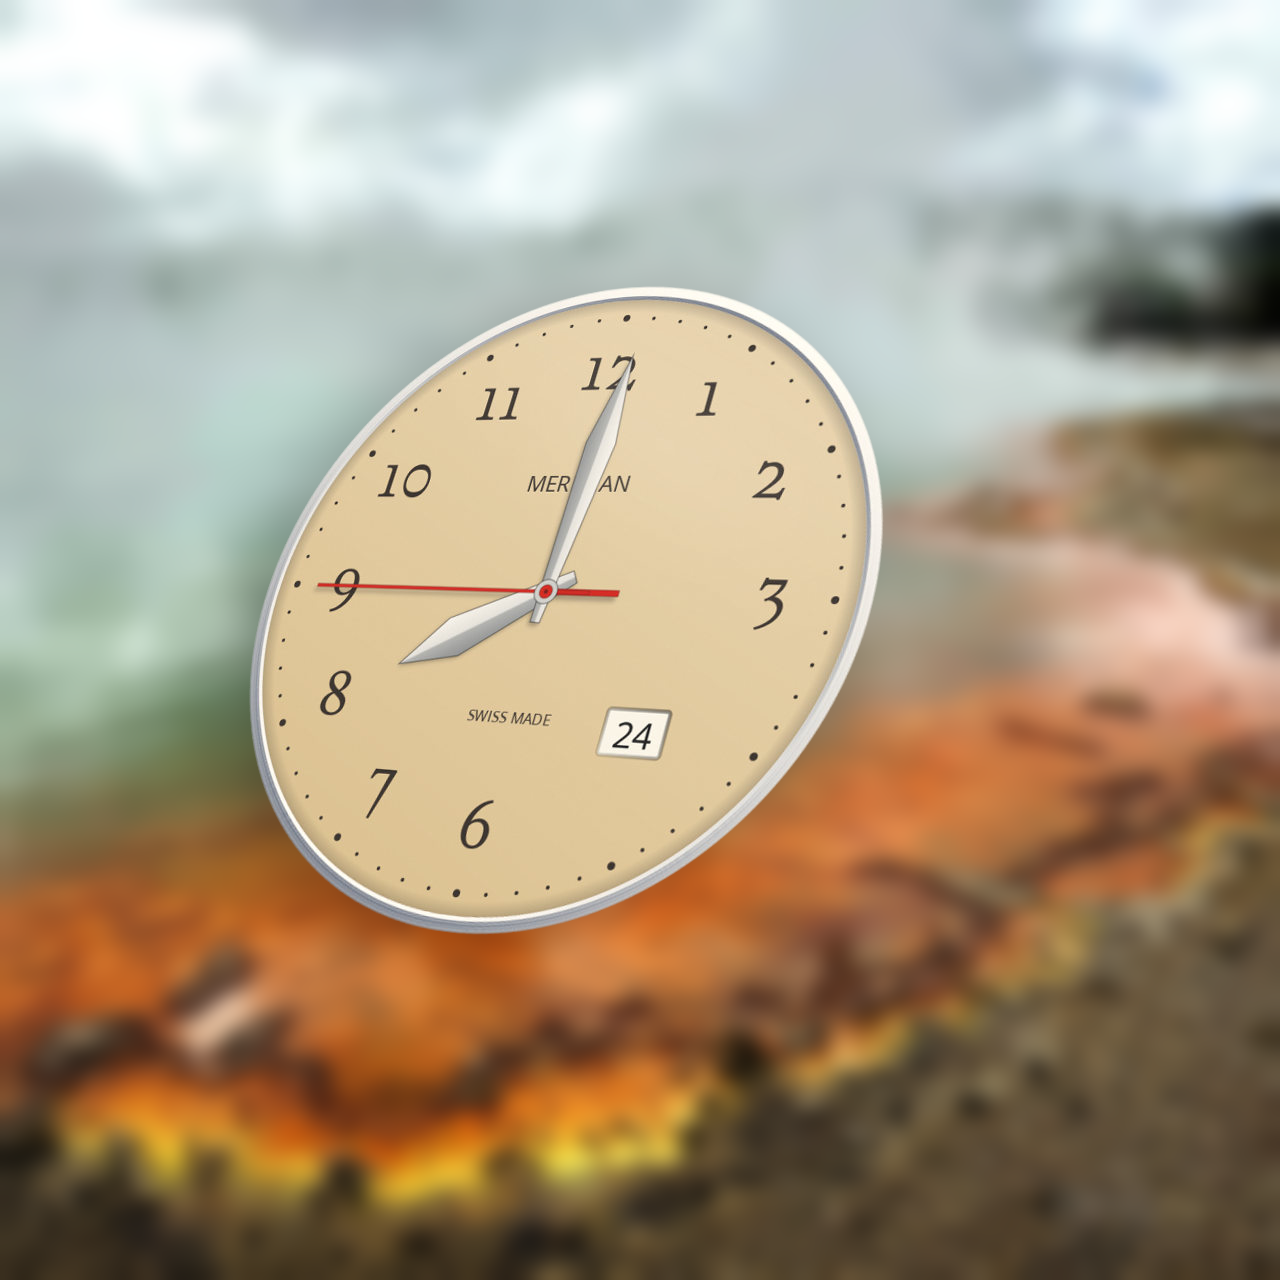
8h00m45s
